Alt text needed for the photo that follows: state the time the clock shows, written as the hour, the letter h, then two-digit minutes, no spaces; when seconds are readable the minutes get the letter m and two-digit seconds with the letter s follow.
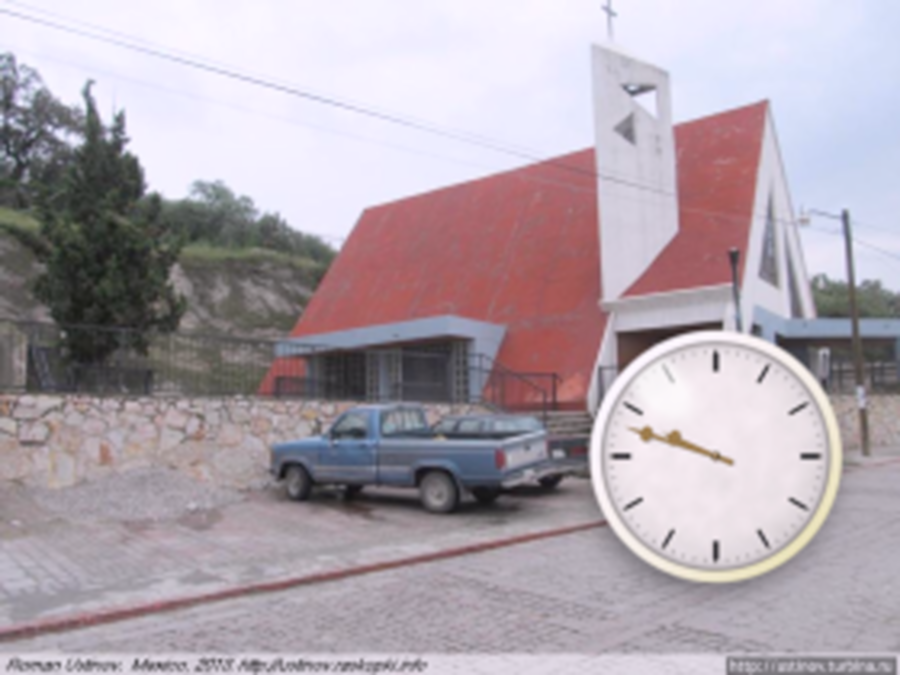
9h48
